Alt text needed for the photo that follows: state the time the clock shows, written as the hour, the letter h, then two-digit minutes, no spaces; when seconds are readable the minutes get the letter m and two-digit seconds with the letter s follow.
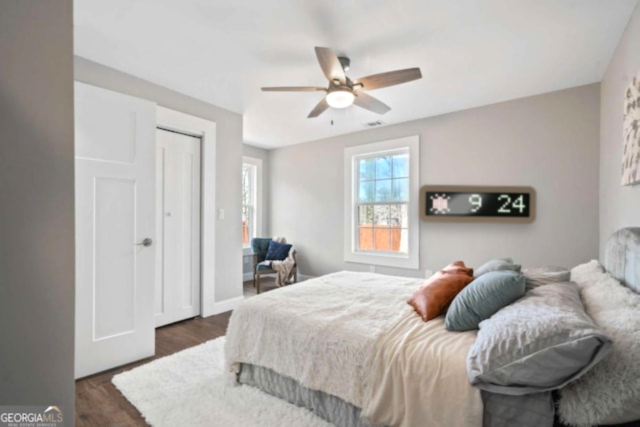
9h24
